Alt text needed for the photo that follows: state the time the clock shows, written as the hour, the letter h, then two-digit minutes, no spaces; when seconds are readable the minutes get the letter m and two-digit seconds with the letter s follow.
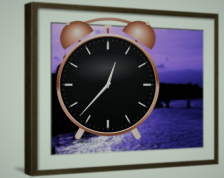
12h37
